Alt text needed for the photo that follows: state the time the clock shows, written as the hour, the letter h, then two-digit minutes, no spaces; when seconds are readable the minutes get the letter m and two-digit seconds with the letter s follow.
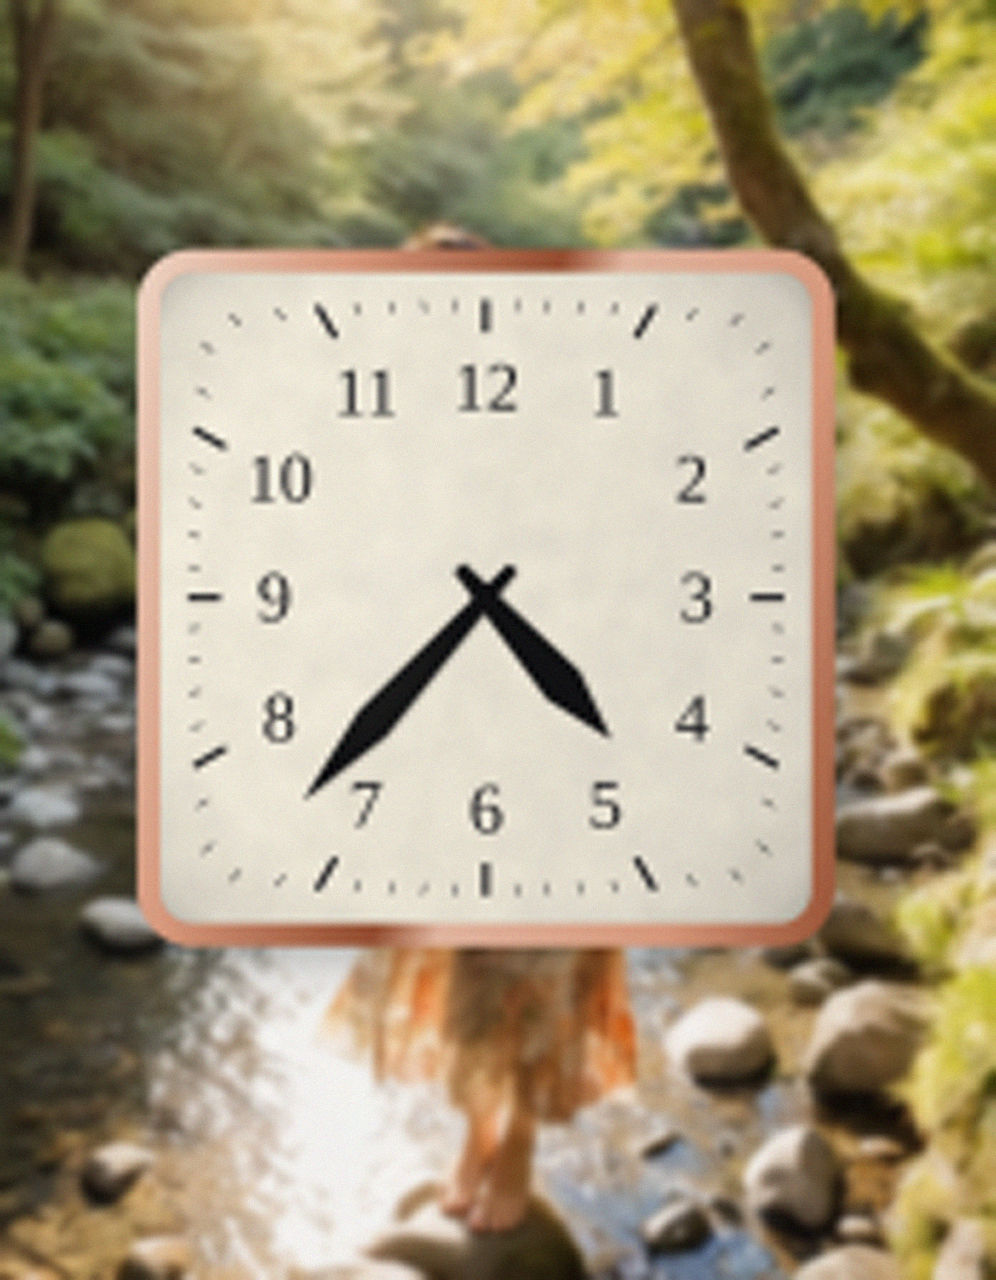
4h37
